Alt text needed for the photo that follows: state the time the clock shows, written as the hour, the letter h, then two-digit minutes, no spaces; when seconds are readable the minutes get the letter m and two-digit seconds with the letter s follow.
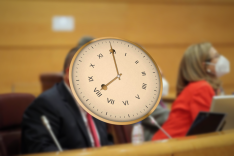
8h00
